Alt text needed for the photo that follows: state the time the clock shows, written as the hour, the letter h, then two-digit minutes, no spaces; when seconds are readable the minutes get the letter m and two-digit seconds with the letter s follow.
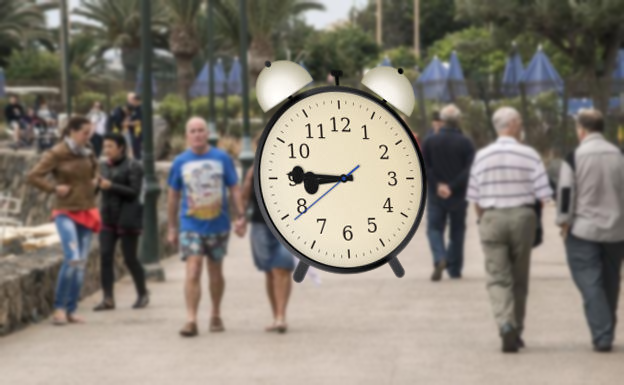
8h45m39s
